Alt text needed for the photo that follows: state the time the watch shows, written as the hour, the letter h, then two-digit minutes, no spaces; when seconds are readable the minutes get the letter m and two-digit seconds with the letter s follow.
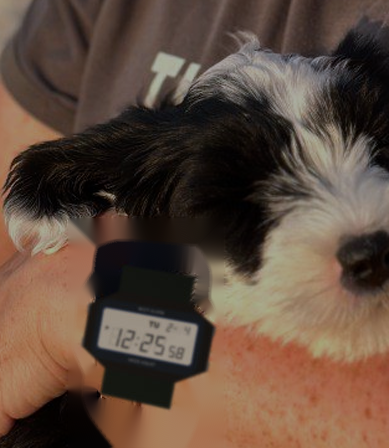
12h25
